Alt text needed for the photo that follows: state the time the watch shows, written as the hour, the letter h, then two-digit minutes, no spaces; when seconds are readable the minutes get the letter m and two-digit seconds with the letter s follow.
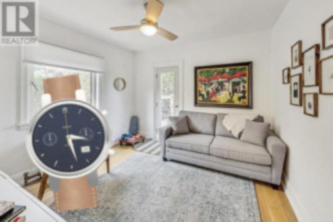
3h28
